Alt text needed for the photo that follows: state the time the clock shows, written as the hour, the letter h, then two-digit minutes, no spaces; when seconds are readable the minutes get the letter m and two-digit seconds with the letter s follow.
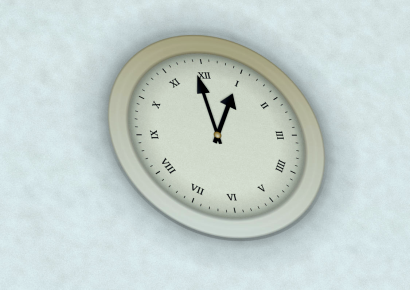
12h59
